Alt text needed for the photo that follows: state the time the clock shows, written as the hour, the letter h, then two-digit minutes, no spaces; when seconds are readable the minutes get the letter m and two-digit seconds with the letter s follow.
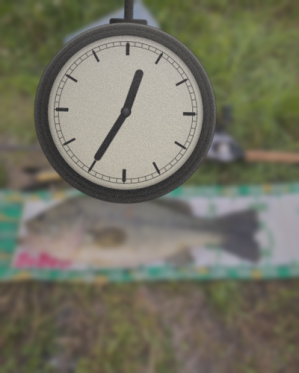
12h35
